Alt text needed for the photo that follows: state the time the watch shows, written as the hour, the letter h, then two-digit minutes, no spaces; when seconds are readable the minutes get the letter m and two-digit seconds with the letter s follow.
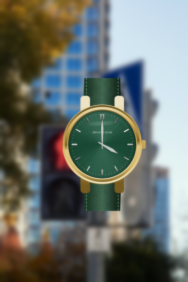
4h00
